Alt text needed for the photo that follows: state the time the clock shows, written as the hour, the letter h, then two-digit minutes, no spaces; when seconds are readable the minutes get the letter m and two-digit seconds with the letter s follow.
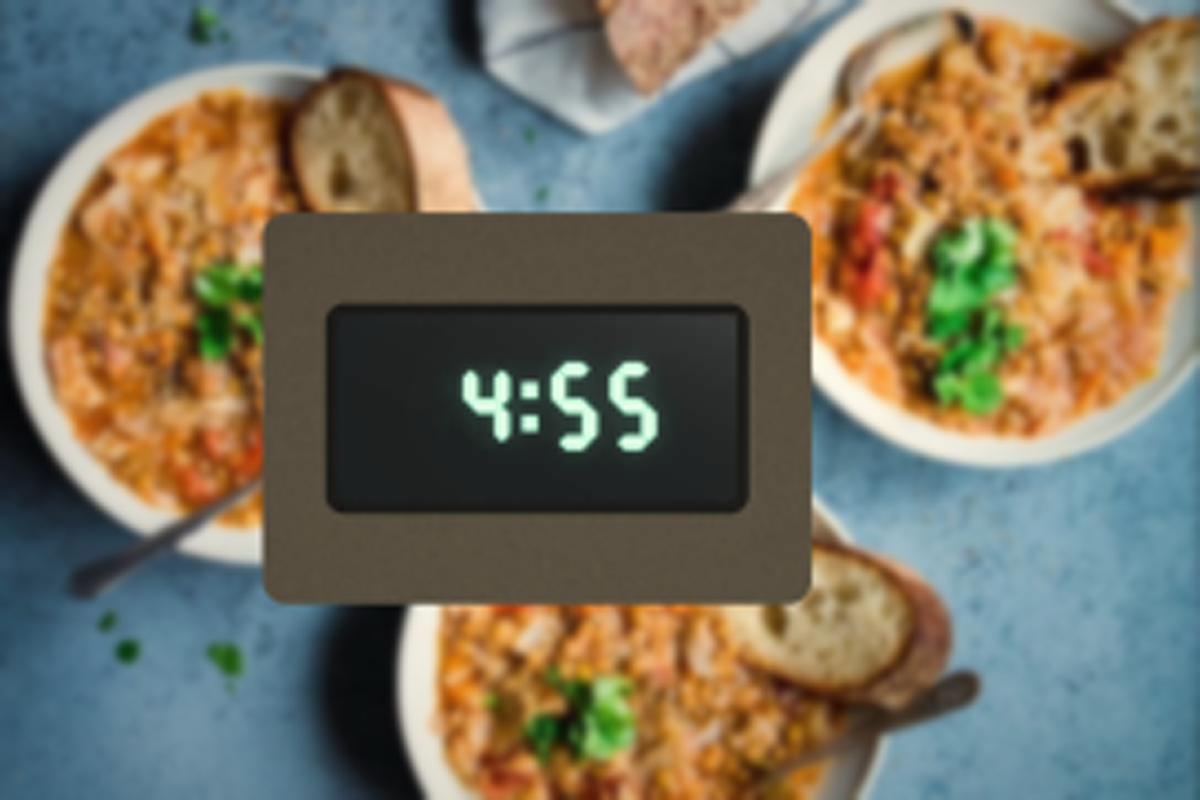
4h55
